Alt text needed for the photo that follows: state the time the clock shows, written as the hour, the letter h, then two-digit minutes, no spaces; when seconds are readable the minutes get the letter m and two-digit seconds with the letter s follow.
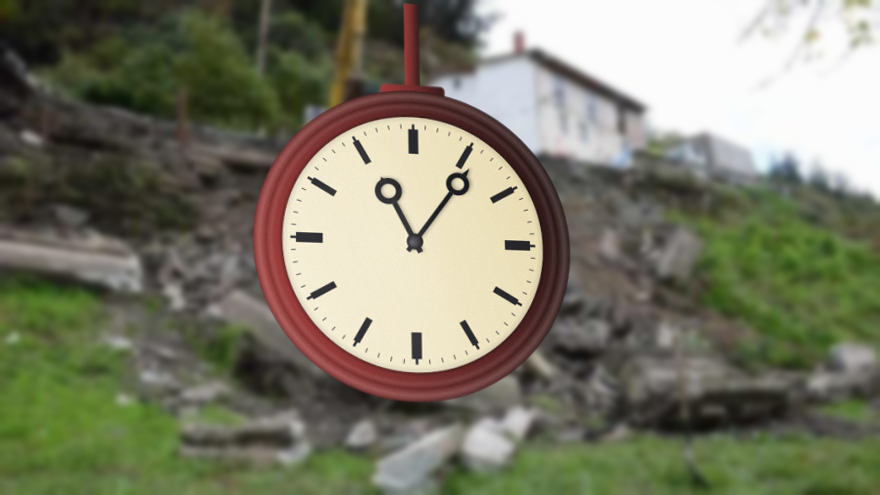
11h06
